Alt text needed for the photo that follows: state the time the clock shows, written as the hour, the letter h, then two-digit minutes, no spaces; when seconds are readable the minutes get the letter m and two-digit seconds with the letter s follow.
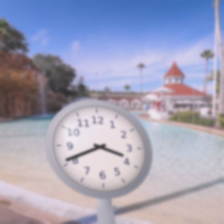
3h41
